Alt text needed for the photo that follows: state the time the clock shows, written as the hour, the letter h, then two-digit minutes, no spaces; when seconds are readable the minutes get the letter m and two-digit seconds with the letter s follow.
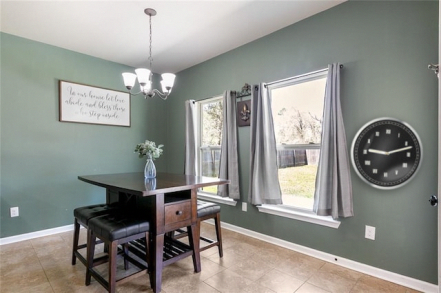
9h12
